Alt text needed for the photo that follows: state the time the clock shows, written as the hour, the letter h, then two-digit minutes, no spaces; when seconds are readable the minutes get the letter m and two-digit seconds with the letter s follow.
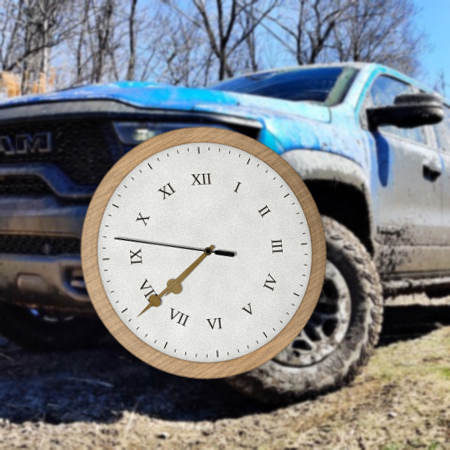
7h38m47s
